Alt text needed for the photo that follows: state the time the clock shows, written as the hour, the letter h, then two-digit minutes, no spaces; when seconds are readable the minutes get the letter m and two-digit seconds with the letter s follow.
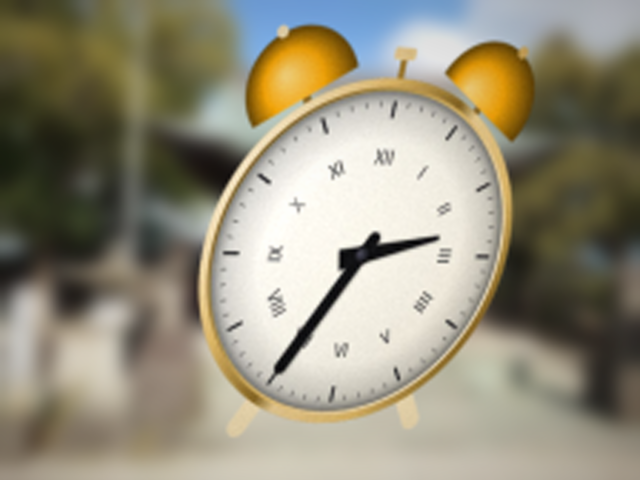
2h35
